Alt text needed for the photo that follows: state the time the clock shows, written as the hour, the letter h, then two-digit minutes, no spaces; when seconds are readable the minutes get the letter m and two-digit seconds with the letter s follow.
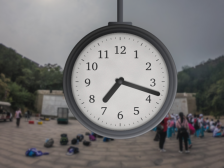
7h18
